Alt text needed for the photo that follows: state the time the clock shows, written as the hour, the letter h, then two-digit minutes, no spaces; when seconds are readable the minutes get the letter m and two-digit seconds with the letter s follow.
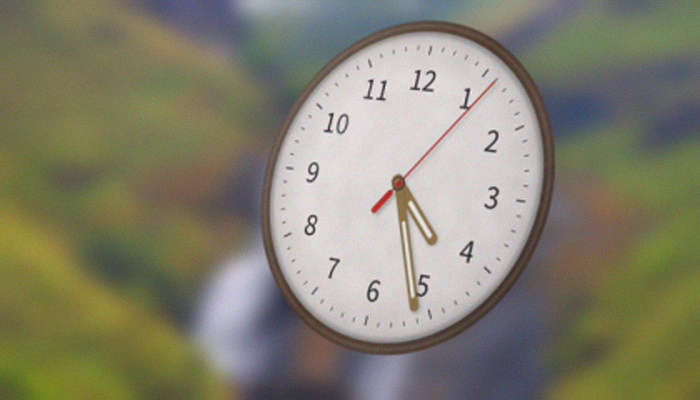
4h26m06s
